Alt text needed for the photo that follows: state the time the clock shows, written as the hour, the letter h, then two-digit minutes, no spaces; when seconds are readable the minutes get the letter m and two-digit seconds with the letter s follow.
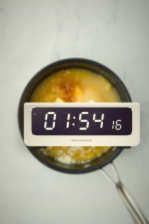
1h54m16s
